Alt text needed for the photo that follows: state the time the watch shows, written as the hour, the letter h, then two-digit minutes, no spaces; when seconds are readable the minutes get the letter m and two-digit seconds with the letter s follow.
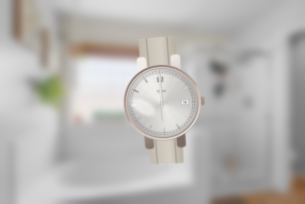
6h00
